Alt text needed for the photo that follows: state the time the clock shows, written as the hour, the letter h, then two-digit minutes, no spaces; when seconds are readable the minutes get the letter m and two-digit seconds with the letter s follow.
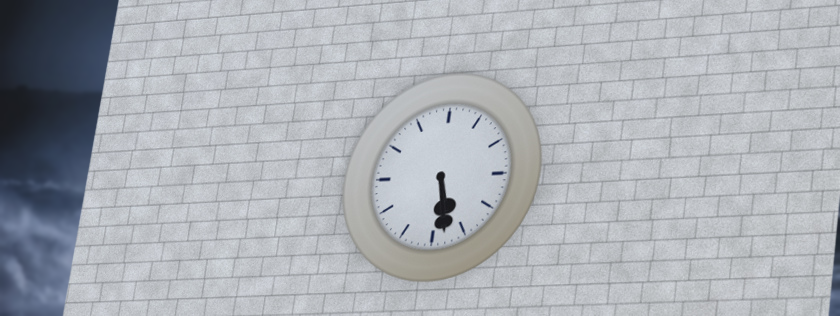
5h28
